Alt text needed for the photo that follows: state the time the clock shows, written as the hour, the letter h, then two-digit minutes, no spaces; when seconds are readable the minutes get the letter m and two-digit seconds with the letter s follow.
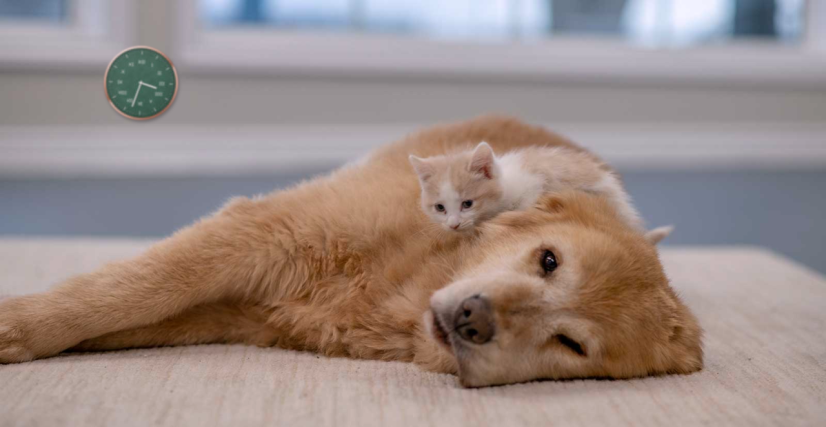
3h33
